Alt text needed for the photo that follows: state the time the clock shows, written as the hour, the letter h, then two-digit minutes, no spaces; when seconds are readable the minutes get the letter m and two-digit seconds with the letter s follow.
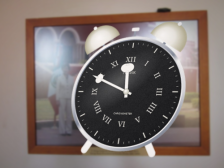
11h49
